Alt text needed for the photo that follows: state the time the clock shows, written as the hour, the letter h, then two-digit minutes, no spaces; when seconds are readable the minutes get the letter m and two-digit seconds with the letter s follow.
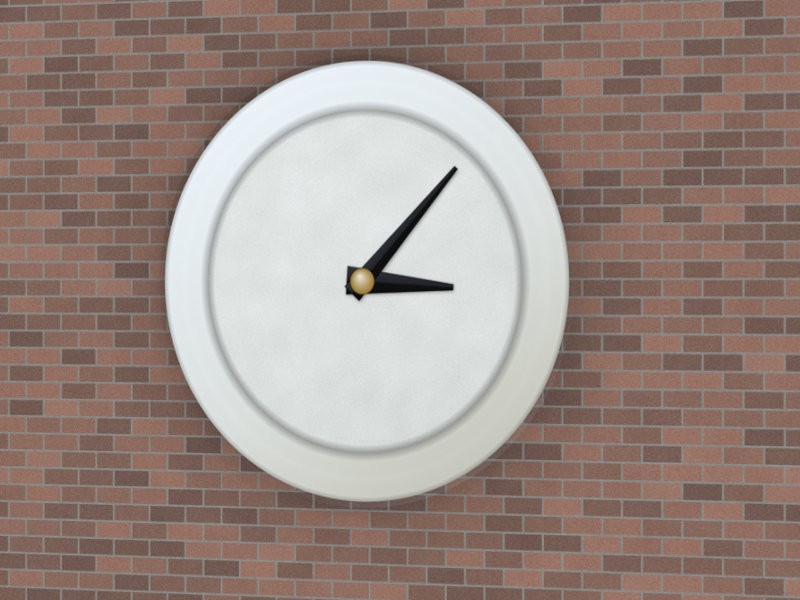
3h07
